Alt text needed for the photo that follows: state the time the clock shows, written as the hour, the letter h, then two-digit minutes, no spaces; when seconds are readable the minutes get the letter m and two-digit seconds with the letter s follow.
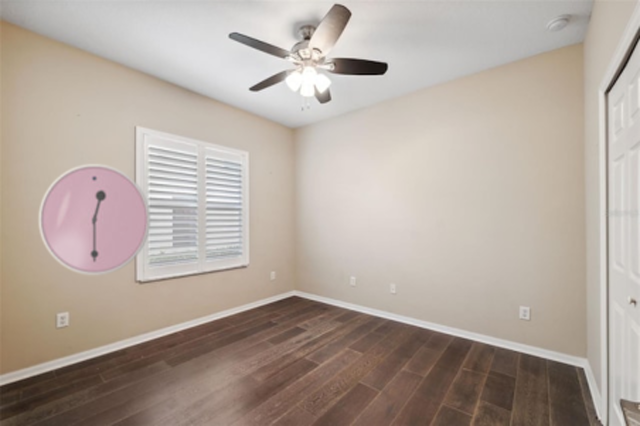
12h30
